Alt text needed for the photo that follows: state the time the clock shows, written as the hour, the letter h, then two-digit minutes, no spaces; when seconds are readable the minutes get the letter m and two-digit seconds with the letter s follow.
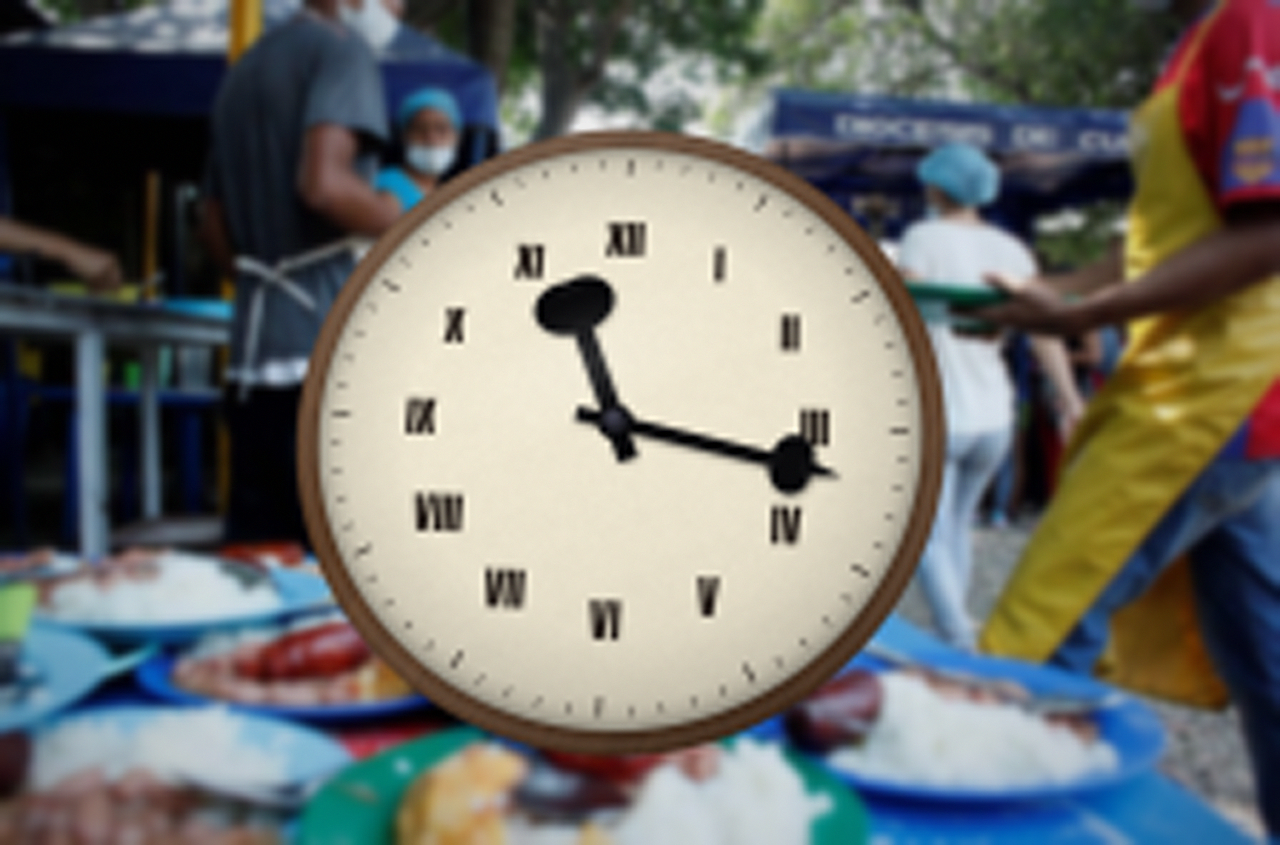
11h17
